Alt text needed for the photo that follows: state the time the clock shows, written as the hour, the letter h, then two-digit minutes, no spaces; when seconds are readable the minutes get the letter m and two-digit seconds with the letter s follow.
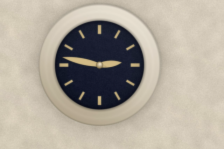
2h47
